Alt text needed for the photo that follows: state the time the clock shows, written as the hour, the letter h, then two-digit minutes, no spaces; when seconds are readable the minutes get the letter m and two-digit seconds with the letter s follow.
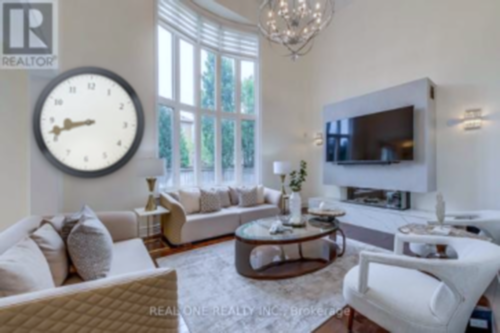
8h42
